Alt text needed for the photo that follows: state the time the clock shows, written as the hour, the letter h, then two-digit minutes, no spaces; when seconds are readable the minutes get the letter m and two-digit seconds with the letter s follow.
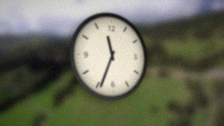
11h34
